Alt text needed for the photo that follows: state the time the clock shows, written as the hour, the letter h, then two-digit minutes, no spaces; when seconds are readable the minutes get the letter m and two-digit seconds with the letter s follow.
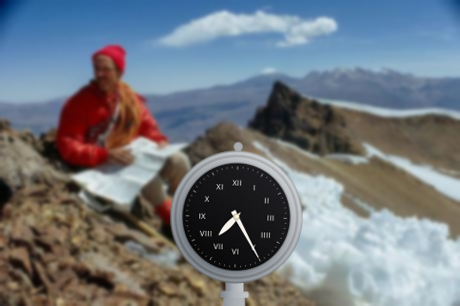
7h25
